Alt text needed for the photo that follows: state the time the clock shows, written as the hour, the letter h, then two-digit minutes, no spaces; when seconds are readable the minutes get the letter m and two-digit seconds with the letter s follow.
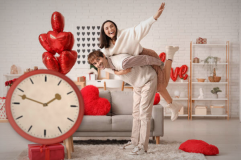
1h48
